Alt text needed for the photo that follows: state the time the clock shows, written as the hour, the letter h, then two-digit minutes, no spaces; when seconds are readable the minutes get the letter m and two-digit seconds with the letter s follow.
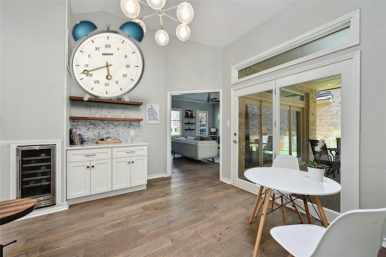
5h42
